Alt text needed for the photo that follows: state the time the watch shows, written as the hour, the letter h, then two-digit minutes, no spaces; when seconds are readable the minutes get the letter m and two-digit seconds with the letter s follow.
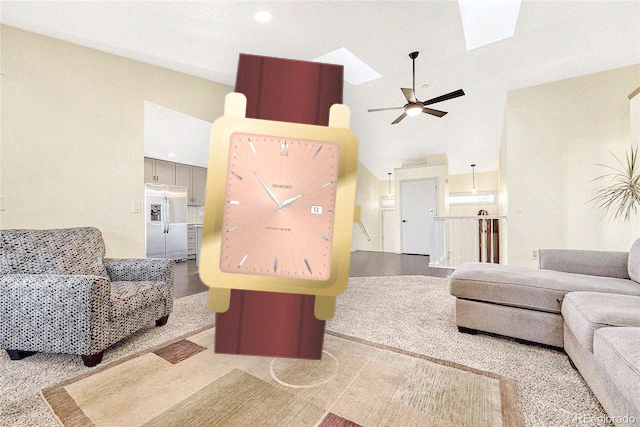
1h53
